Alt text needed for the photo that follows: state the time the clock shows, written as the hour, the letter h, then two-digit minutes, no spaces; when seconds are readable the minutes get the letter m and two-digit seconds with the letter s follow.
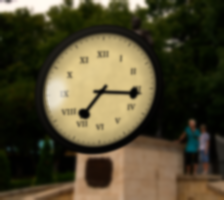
7h16
